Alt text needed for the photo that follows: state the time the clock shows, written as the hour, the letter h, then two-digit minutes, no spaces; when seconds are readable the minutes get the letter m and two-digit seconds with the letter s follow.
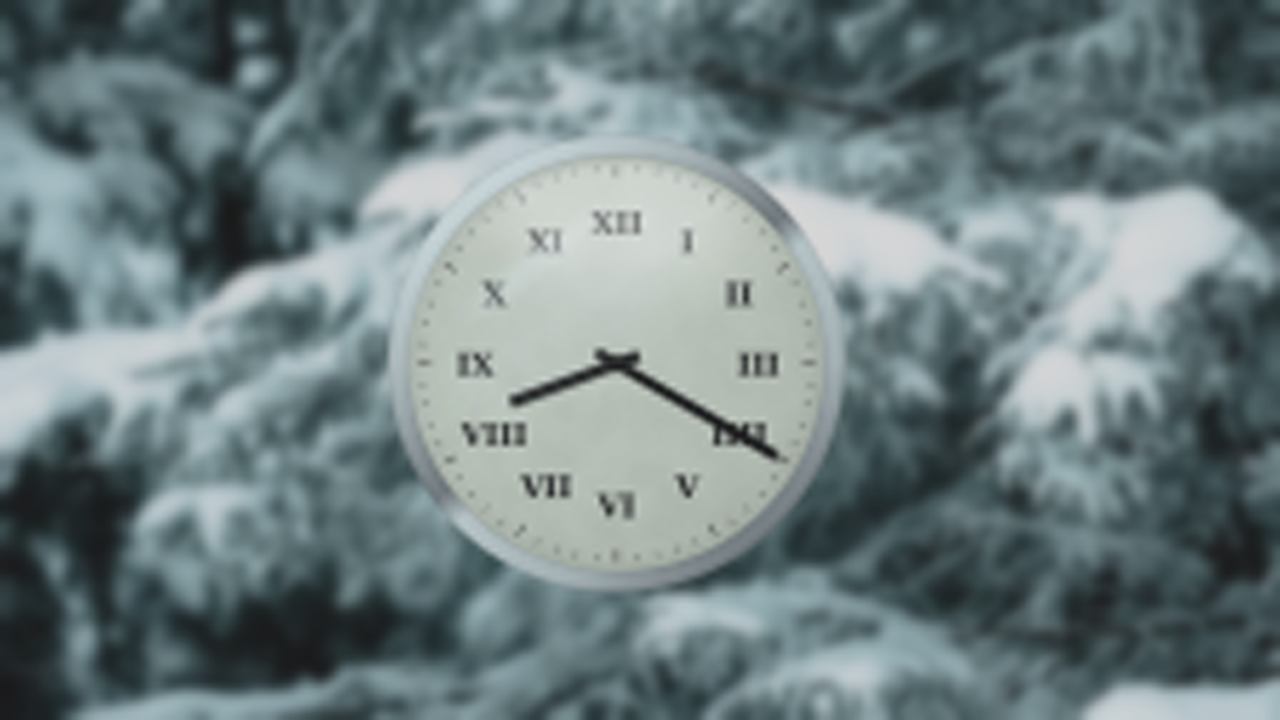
8h20
